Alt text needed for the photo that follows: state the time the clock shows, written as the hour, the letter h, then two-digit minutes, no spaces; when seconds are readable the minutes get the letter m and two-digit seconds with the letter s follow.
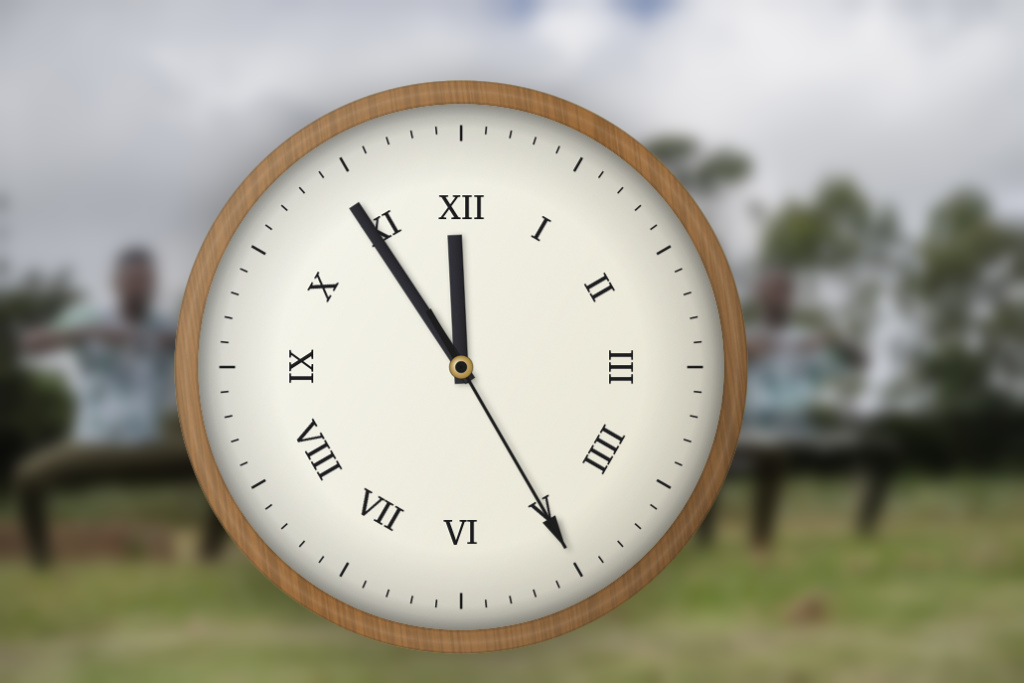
11h54m25s
